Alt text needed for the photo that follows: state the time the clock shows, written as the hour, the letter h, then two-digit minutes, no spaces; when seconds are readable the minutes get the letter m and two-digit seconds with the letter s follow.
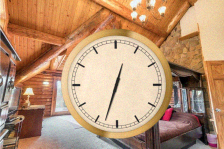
12h33
